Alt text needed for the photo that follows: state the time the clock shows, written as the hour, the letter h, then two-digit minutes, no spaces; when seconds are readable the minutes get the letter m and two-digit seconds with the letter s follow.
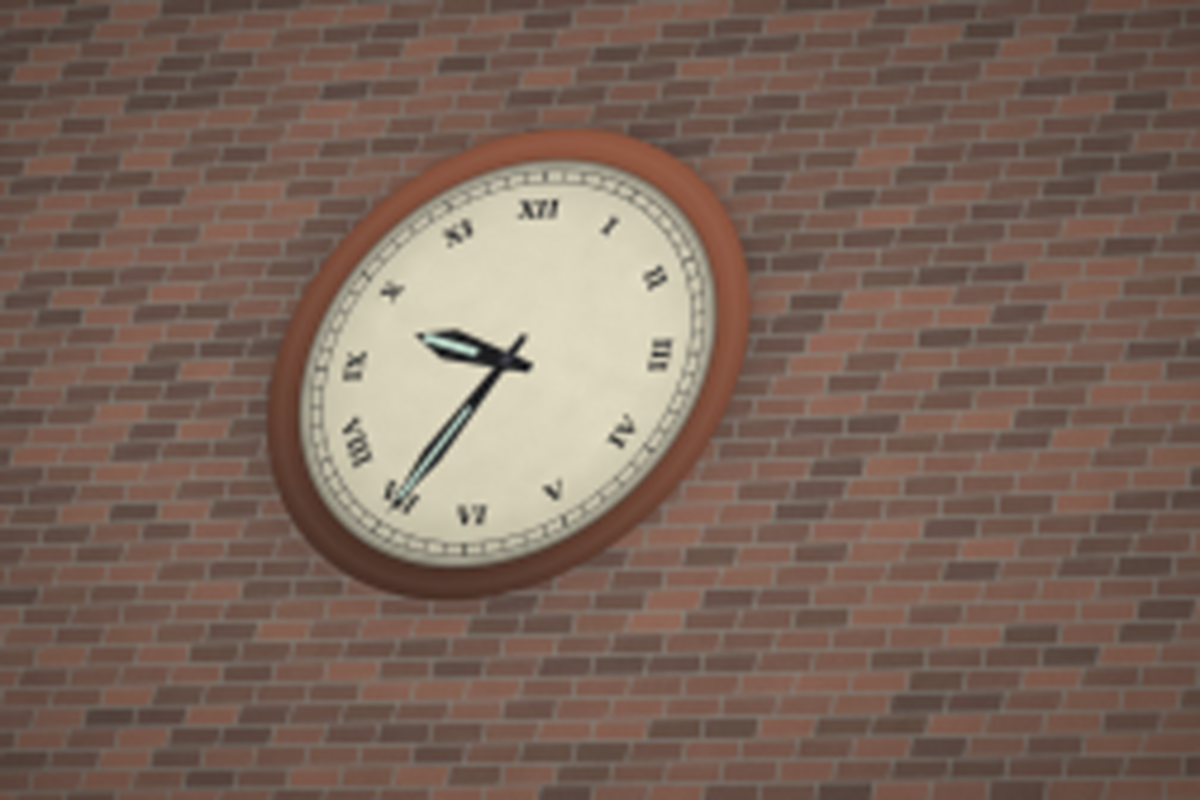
9h35
